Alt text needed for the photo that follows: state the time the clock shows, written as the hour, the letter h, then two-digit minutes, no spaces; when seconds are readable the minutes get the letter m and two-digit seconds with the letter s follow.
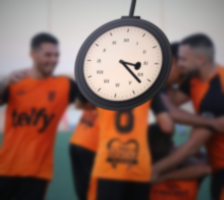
3h22
